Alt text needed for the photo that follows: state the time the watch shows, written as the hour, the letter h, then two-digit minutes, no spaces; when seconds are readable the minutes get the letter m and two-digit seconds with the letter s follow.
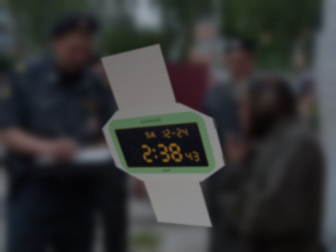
2h38
